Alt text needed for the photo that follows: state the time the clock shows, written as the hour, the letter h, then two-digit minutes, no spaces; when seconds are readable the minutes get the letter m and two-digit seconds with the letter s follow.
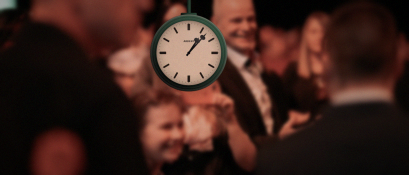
1h07
